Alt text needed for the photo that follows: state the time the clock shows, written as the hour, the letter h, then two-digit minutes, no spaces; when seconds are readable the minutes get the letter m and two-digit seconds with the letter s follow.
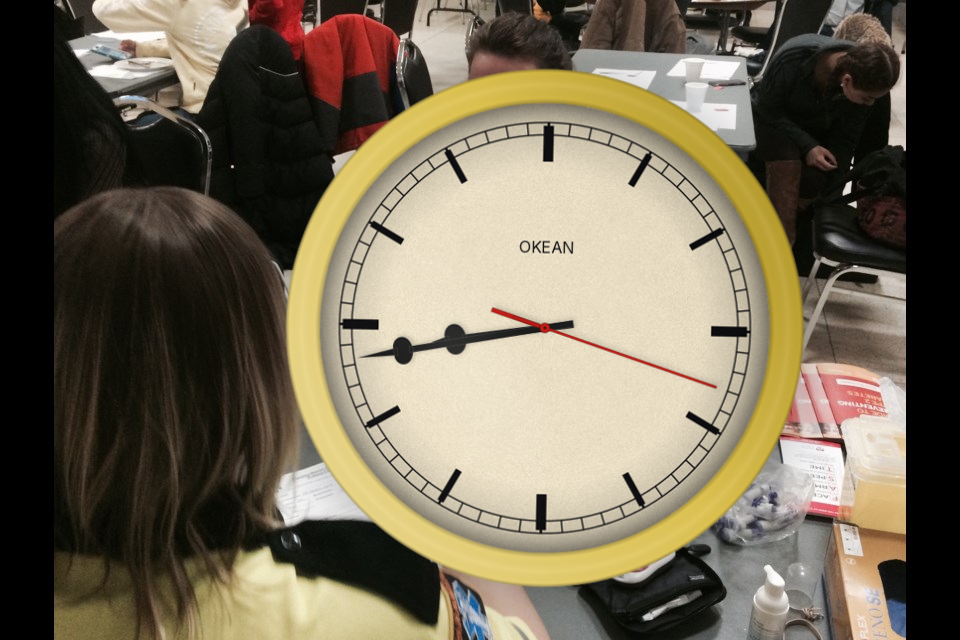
8h43m18s
